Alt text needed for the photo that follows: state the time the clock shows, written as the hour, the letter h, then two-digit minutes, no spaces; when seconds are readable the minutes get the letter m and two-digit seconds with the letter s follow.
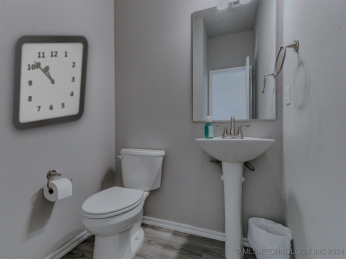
10h52
